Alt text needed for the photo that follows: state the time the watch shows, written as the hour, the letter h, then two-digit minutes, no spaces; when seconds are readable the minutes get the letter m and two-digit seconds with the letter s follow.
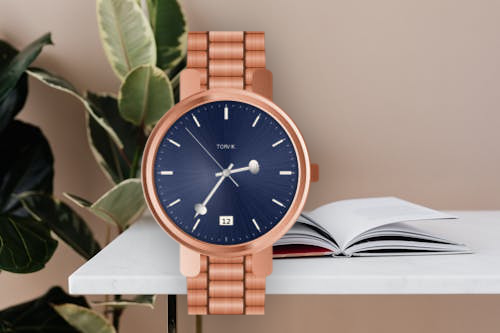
2h35m53s
